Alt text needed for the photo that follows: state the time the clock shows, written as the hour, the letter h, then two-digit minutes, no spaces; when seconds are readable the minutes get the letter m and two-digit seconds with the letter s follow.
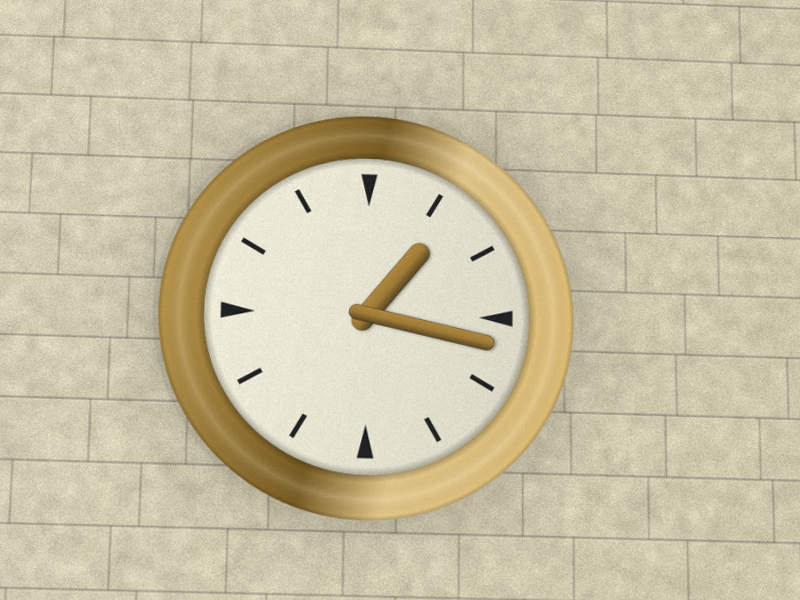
1h17
